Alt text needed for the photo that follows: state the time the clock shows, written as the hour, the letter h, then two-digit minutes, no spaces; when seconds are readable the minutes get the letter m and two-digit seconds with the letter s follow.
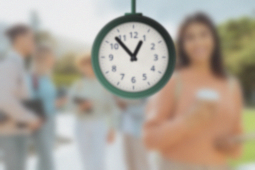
12h53
